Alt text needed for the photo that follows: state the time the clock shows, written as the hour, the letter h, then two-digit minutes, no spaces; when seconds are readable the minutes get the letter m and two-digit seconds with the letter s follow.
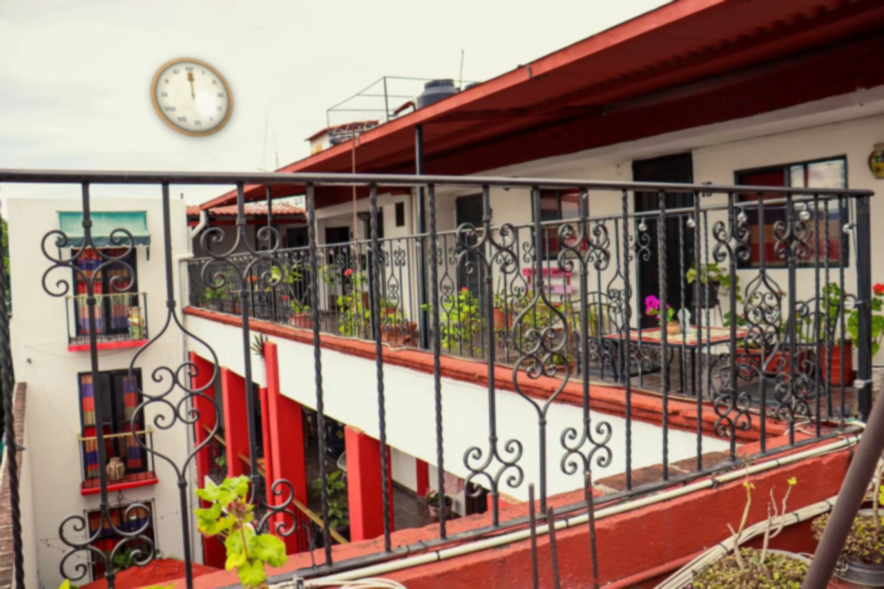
12h00
